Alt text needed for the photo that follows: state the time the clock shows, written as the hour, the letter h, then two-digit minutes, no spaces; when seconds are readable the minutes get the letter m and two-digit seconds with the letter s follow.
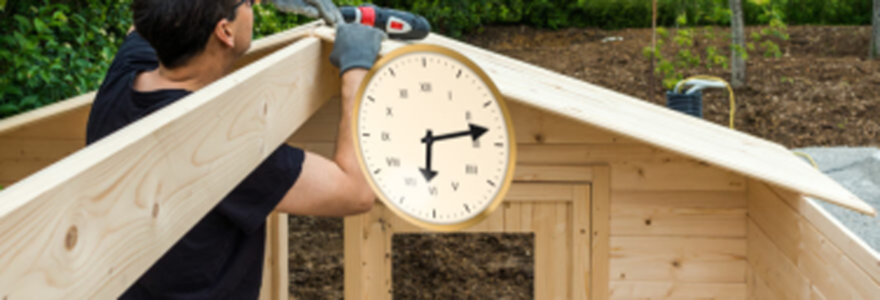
6h13
